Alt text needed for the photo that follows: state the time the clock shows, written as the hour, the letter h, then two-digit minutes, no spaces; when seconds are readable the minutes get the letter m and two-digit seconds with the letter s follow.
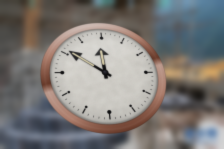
11h51
